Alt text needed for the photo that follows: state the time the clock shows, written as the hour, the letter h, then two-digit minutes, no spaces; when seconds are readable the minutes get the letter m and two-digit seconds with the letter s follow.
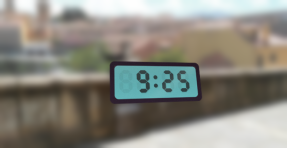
9h25
